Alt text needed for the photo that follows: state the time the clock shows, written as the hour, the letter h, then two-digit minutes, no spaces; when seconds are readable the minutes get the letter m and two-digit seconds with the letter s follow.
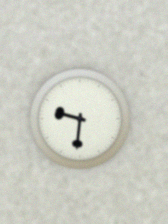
9h31
